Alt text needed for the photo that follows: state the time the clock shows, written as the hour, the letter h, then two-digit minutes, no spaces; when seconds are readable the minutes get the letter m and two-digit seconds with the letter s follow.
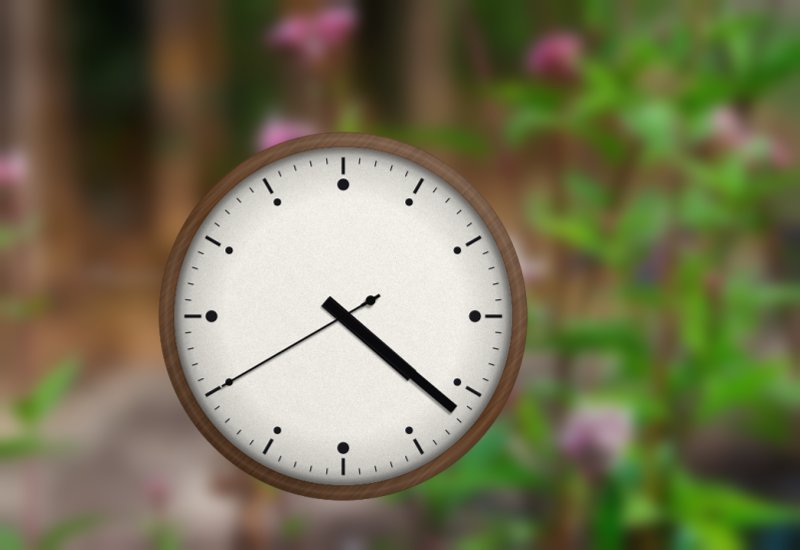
4h21m40s
